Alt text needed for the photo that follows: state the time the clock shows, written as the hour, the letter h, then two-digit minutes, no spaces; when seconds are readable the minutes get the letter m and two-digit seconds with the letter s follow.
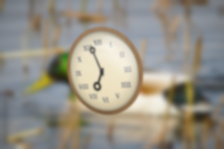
6h57
